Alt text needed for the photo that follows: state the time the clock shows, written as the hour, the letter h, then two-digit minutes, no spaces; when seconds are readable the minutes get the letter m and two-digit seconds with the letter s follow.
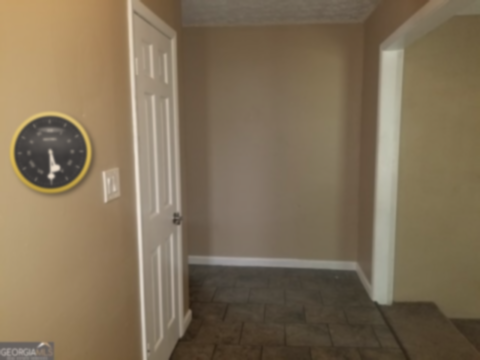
5h30
